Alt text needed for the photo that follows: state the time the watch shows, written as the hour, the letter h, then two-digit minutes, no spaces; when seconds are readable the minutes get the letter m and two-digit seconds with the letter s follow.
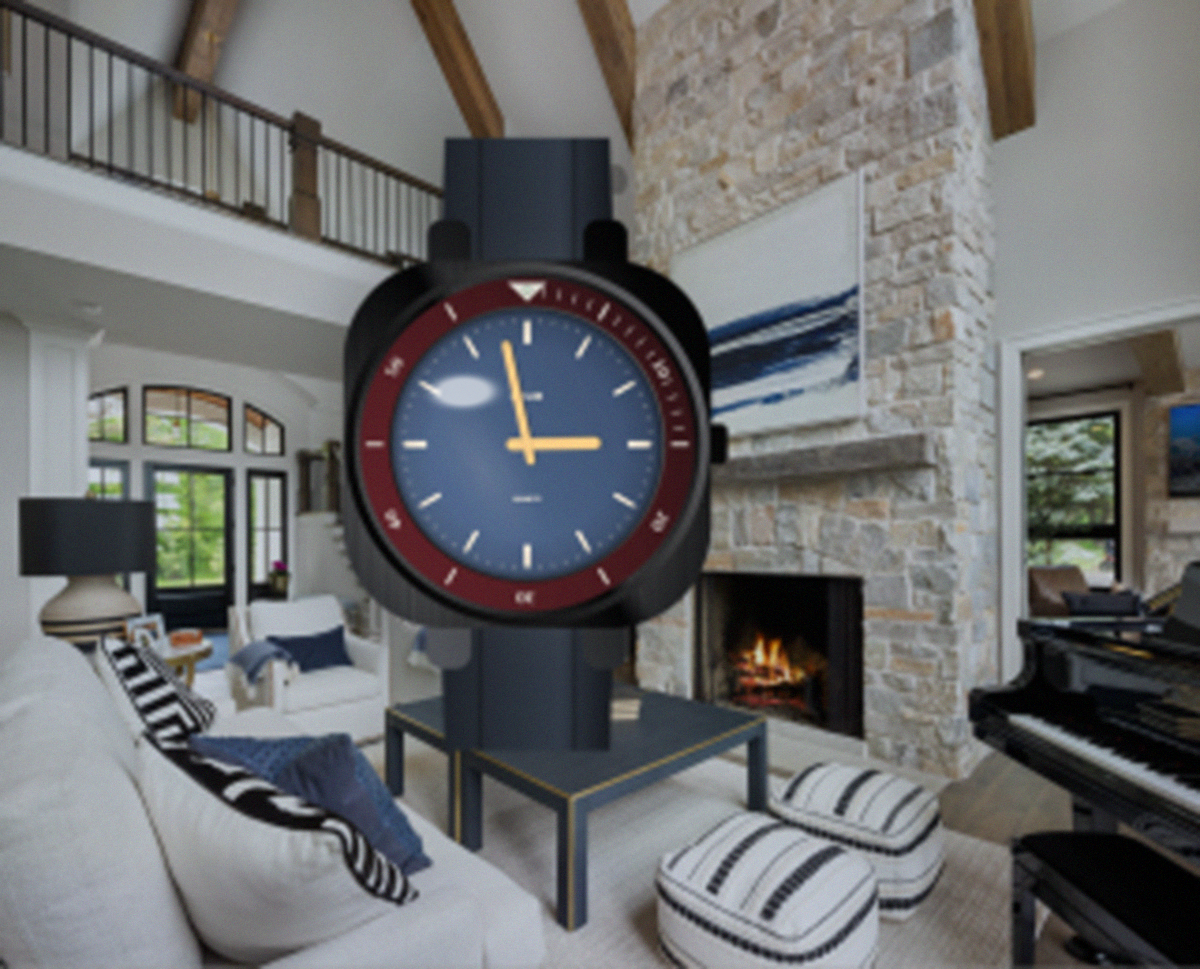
2h58
